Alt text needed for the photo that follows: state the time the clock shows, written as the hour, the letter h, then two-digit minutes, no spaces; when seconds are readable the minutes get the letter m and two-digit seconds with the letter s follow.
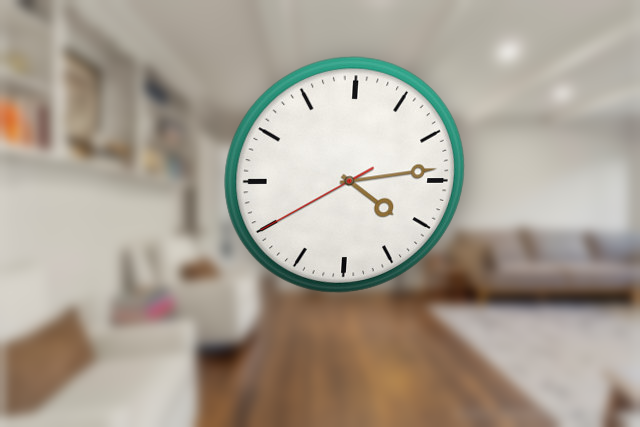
4h13m40s
